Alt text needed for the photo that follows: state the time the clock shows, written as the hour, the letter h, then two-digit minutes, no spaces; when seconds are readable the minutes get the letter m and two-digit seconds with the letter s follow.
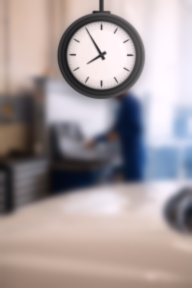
7h55
